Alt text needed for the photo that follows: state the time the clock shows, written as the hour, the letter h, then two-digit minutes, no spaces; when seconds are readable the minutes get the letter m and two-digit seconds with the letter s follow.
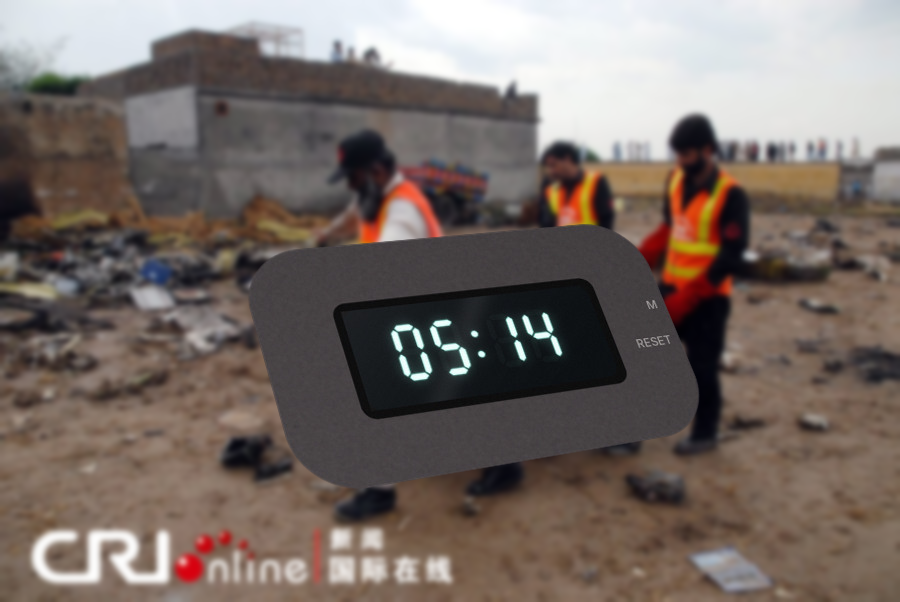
5h14
